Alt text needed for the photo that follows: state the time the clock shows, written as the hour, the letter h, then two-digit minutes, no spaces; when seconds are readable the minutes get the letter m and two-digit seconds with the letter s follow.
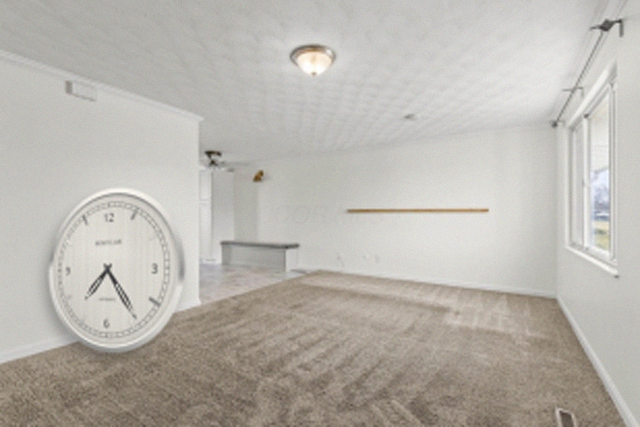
7h24
